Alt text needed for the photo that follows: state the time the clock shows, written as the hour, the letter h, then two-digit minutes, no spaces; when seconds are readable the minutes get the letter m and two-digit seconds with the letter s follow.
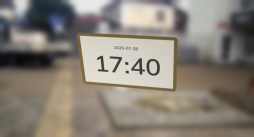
17h40
